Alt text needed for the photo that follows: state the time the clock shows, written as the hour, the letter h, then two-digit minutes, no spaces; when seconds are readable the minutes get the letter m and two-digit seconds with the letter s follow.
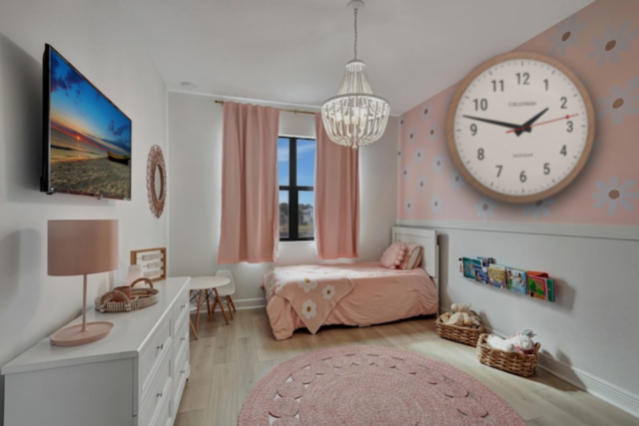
1h47m13s
